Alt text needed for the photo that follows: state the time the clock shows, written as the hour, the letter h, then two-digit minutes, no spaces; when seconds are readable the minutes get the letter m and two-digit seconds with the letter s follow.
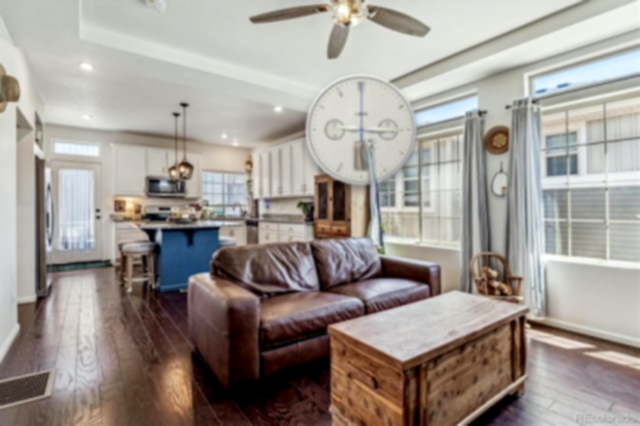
9h15
